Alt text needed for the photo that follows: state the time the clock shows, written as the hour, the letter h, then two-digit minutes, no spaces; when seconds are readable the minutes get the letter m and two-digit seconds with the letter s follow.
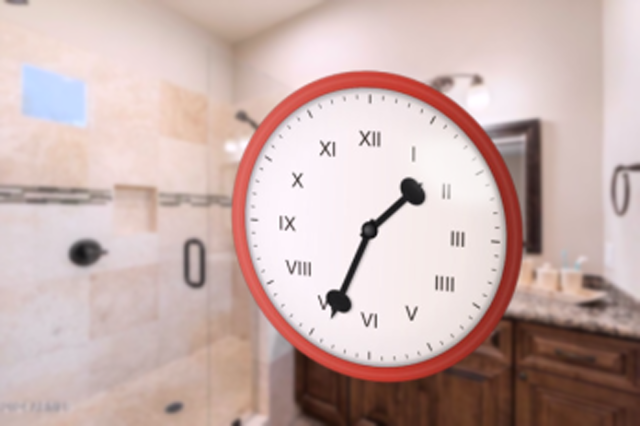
1h34
